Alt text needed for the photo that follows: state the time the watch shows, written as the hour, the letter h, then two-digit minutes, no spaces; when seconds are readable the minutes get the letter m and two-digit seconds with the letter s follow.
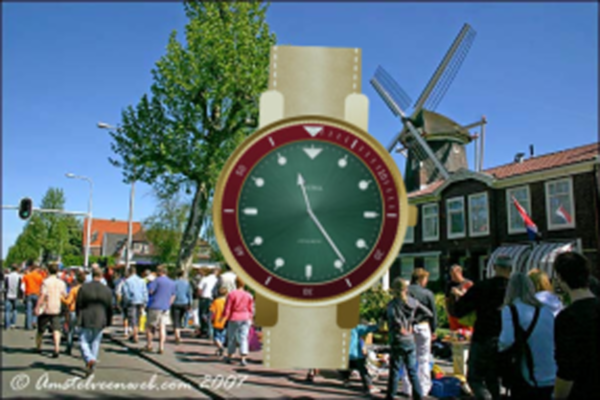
11h24
